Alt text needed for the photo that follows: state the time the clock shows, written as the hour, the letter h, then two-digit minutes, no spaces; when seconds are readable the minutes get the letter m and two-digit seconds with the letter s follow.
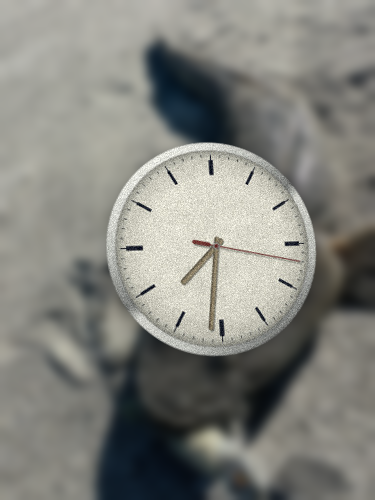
7h31m17s
